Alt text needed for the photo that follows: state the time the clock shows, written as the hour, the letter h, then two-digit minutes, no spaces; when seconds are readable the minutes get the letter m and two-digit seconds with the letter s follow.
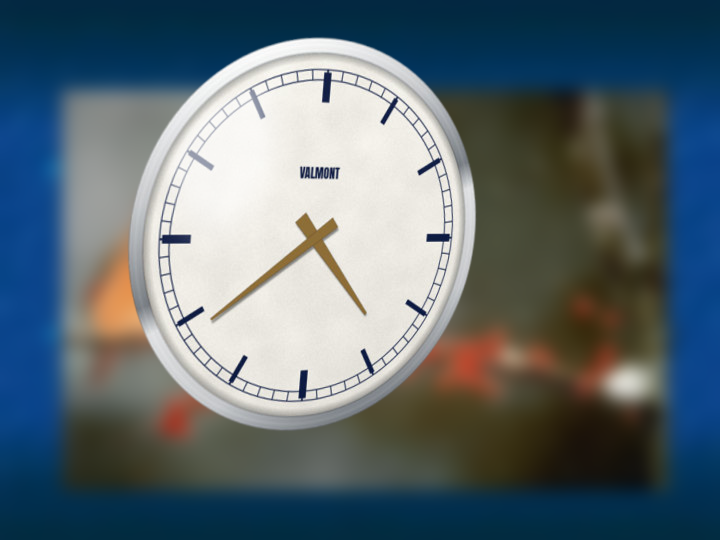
4h39
